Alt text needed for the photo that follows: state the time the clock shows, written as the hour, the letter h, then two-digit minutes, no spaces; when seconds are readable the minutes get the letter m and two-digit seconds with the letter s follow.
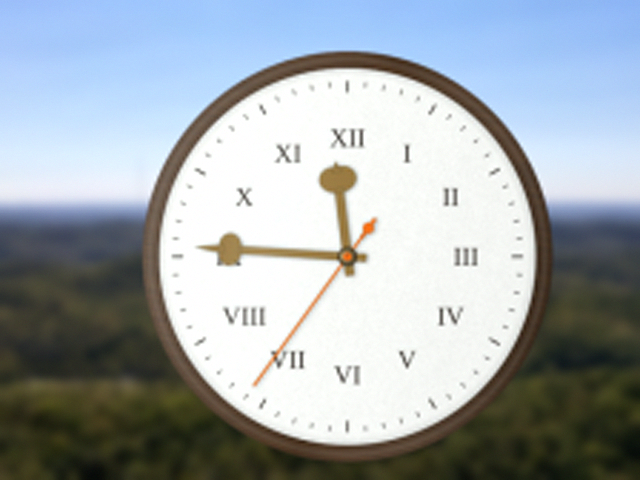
11h45m36s
